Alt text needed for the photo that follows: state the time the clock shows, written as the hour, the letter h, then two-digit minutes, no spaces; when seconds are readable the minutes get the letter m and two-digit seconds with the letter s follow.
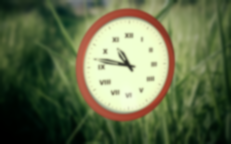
10h47
